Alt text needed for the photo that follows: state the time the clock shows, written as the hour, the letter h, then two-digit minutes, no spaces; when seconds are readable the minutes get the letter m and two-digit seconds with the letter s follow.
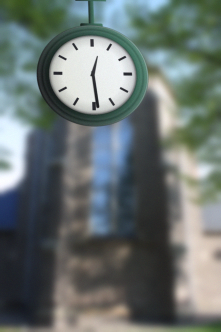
12h29
